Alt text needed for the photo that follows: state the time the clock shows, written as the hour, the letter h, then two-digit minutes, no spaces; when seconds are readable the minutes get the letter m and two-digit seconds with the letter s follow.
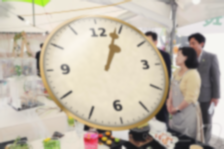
1h04
